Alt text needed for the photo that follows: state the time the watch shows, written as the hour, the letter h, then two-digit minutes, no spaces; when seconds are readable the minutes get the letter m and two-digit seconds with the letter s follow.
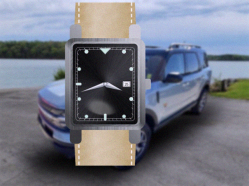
3h42
